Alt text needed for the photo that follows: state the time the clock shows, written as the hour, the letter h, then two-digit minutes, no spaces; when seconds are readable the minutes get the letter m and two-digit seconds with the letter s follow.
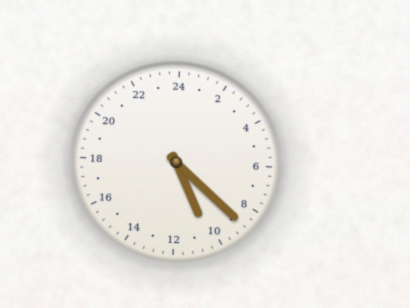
10h22
